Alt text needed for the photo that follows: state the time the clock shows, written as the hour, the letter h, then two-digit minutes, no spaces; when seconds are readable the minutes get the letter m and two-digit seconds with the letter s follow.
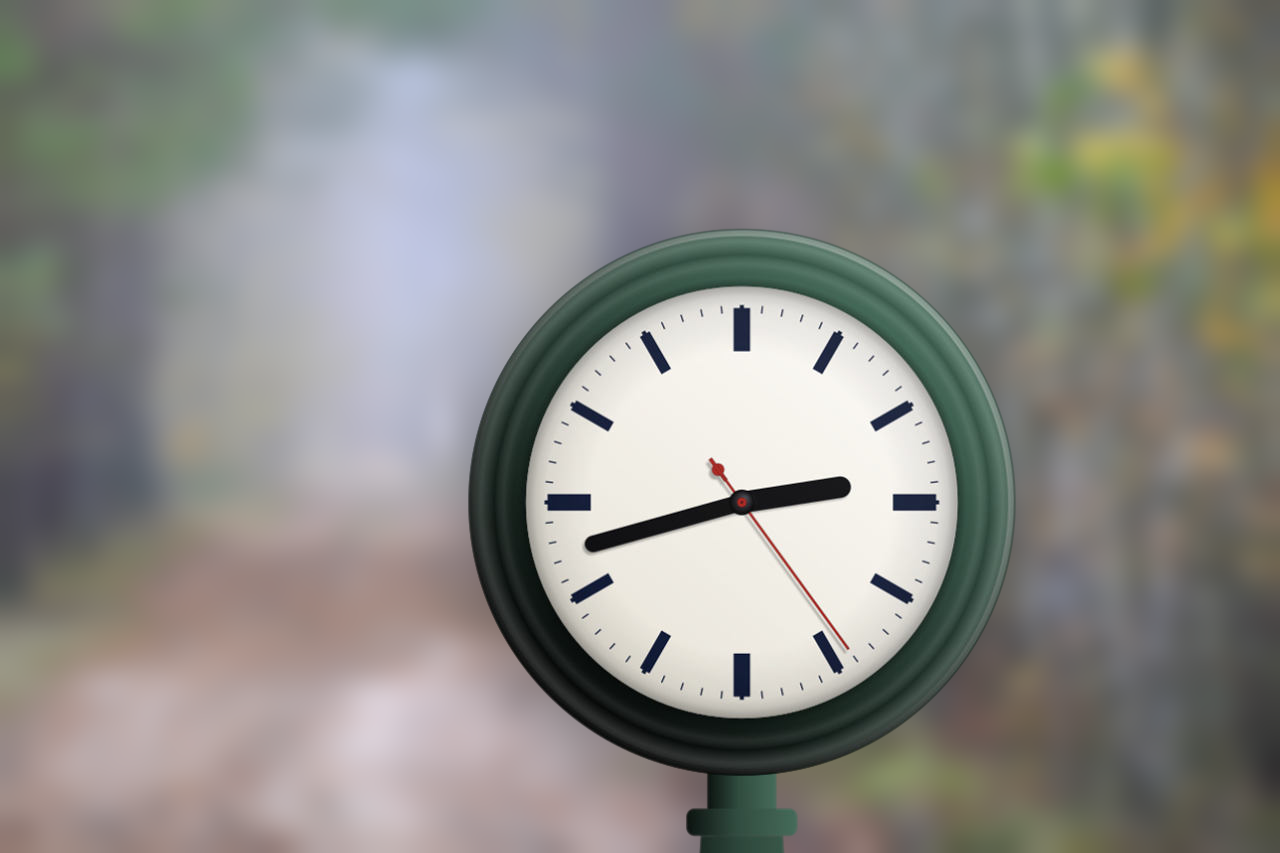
2h42m24s
